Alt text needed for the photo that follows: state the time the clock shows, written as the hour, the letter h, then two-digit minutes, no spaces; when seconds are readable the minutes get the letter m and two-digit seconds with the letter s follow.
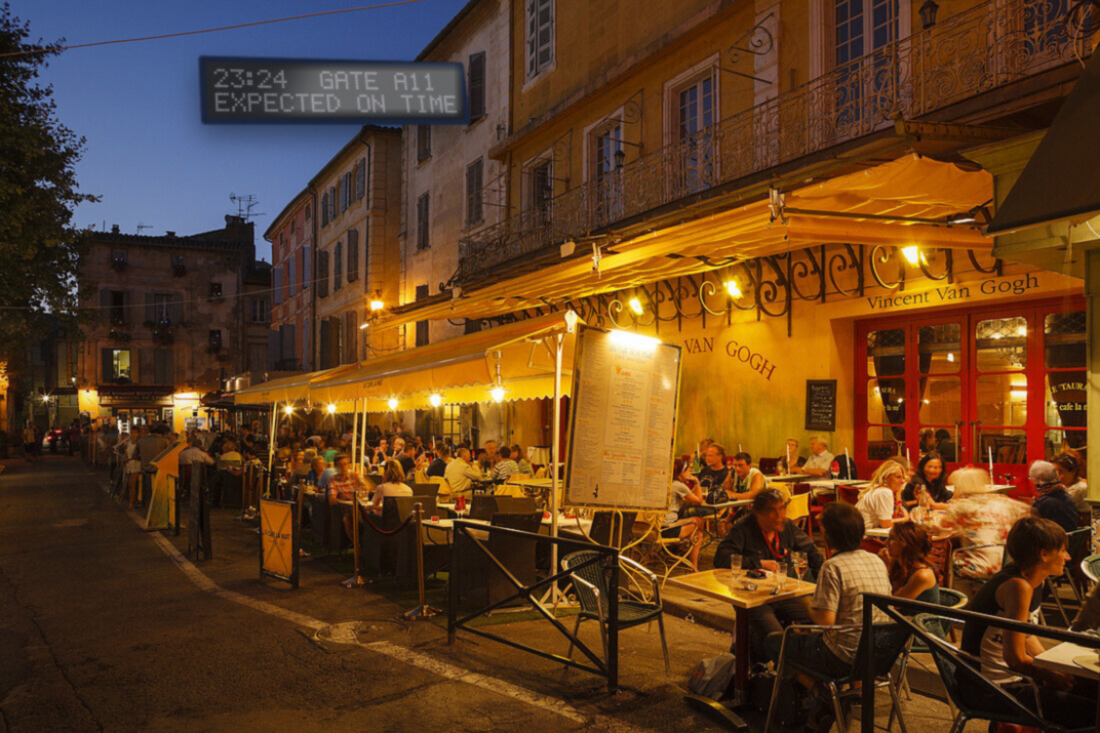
23h24
